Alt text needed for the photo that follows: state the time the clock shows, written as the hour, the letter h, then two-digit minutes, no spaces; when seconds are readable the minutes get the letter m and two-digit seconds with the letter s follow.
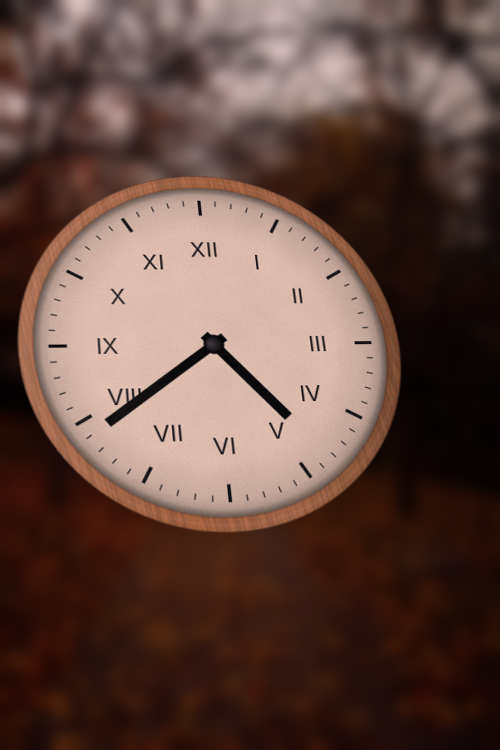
4h39
